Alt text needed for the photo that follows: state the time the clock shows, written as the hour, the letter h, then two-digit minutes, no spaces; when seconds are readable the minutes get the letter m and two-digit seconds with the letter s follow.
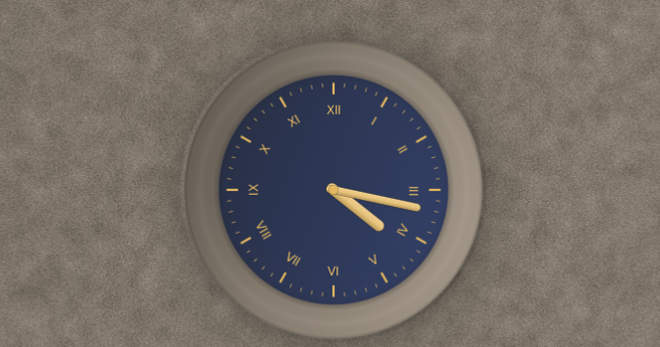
4h17
